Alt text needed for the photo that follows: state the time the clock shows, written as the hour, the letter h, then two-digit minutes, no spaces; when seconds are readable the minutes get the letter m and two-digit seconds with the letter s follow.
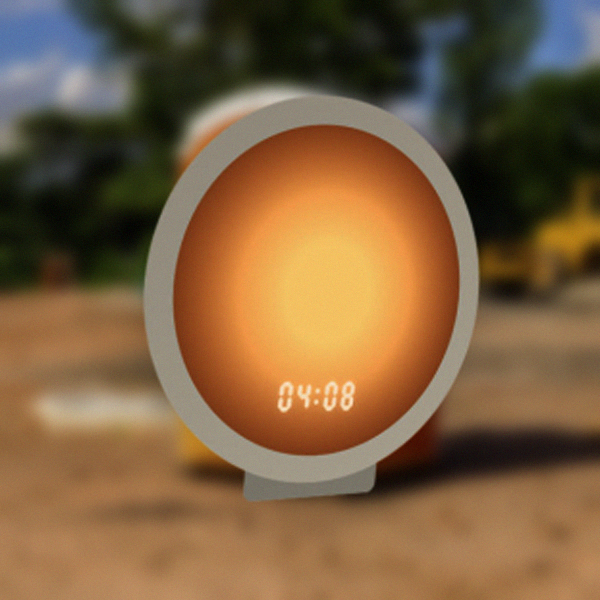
4h08
